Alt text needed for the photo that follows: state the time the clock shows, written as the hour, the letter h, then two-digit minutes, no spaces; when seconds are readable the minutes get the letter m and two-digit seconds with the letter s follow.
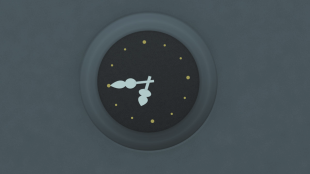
6h45
